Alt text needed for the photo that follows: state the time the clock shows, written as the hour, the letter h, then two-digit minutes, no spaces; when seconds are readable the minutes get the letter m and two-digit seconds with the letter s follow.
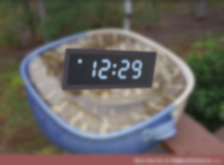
12h29
